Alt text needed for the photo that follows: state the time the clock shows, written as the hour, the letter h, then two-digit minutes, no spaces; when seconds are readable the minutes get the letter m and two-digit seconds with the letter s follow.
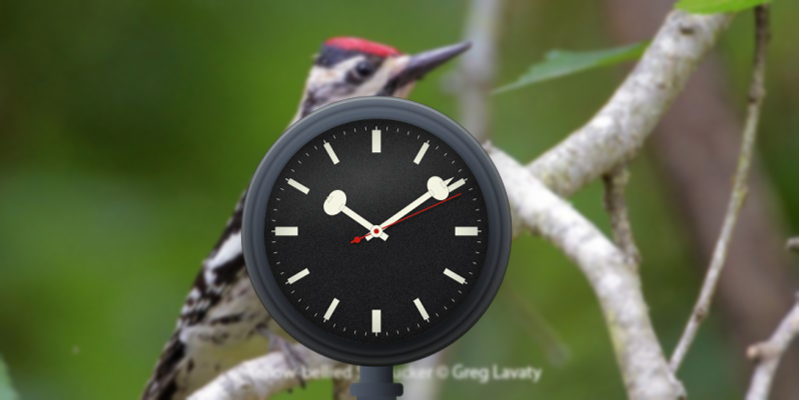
10h09m11s
